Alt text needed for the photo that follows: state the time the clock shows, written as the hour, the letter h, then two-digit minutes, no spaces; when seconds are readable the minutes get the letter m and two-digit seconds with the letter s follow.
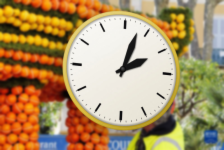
2h03
